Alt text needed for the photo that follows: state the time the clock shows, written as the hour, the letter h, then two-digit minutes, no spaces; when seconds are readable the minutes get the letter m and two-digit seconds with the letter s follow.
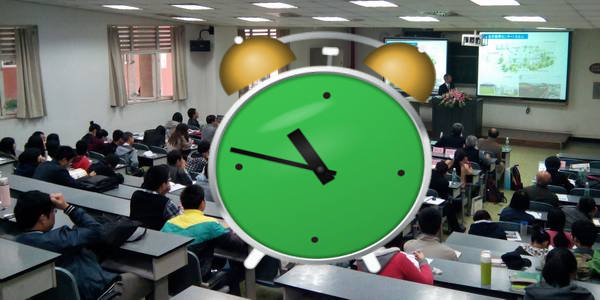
10h47
